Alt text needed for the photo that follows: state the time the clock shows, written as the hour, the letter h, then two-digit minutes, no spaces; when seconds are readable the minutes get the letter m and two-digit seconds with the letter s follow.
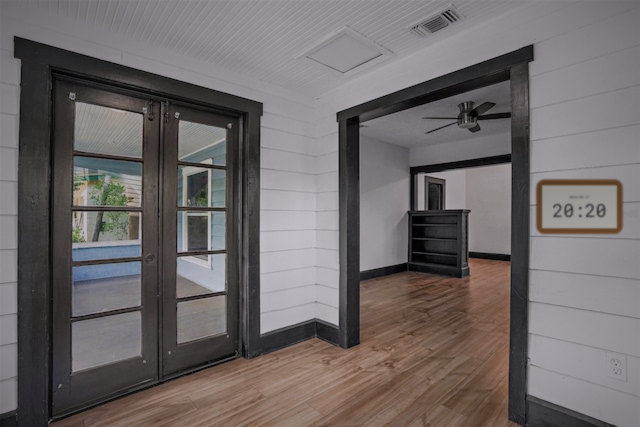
20h20
